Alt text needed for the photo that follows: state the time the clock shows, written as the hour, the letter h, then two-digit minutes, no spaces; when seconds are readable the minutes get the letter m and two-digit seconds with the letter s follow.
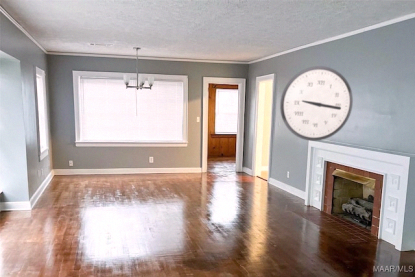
9h16
